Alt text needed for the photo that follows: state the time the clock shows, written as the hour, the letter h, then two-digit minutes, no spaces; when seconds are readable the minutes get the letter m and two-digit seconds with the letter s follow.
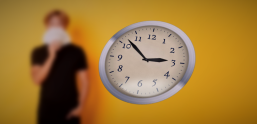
2h52
